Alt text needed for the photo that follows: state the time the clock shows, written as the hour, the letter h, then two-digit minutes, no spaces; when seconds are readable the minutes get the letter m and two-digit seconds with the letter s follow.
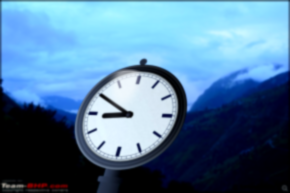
8h50
